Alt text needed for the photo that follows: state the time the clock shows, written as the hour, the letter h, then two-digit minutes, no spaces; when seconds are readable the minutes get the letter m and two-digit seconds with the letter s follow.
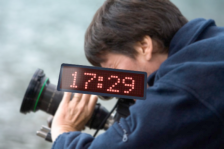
17h29
